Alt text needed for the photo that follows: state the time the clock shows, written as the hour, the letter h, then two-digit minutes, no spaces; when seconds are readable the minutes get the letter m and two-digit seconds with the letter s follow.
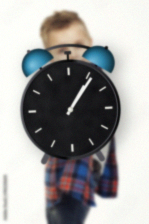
1h06
